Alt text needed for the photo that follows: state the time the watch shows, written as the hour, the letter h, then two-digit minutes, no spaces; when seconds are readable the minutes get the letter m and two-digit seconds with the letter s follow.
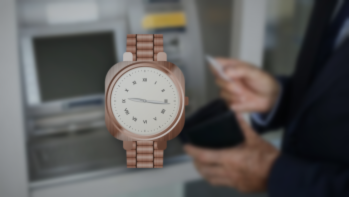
9h16
